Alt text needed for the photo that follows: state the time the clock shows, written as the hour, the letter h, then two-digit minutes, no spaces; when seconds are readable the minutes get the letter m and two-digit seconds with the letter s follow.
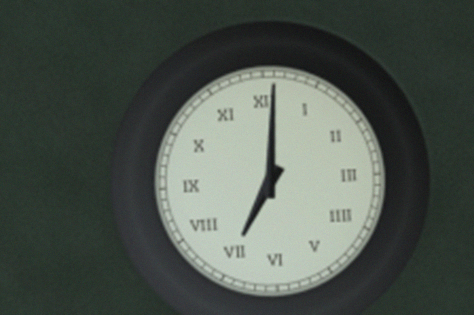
7h01
